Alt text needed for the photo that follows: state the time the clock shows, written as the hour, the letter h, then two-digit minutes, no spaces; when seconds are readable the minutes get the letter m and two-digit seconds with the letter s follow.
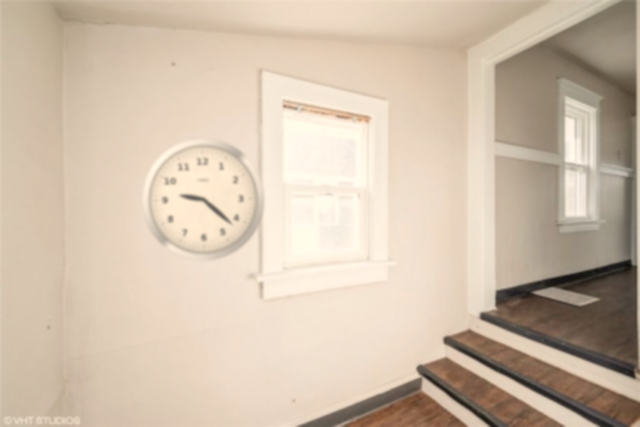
9h22
